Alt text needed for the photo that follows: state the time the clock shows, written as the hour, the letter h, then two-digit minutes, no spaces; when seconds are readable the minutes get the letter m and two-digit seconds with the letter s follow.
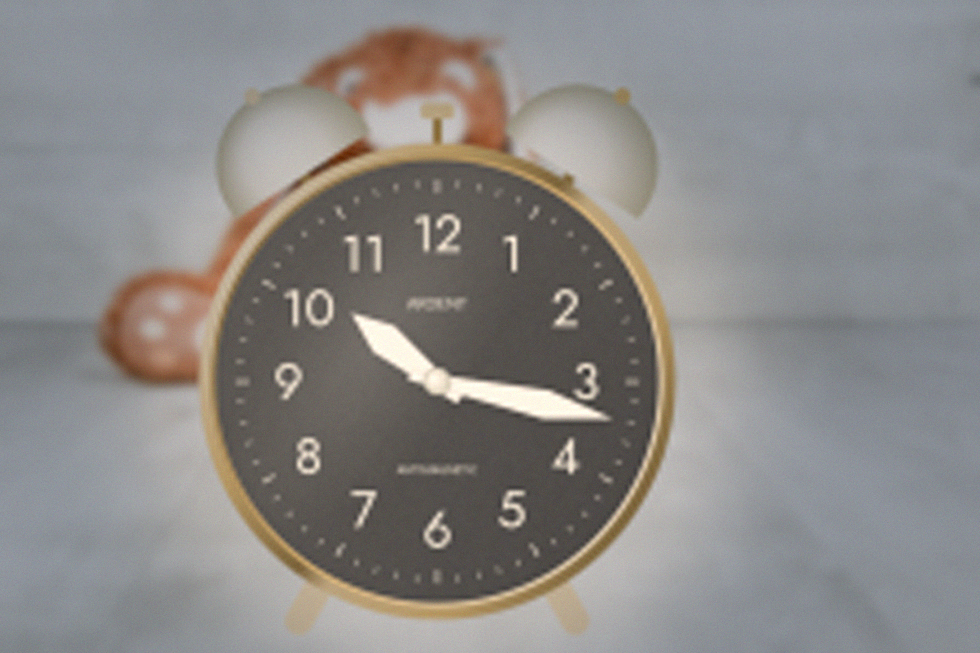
10h17
